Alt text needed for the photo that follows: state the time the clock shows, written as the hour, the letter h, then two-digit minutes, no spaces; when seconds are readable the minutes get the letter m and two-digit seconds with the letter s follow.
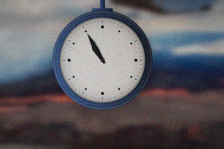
10h55
